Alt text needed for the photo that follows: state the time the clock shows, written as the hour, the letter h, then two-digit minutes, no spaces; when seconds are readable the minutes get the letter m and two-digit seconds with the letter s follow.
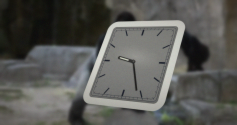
9h26
